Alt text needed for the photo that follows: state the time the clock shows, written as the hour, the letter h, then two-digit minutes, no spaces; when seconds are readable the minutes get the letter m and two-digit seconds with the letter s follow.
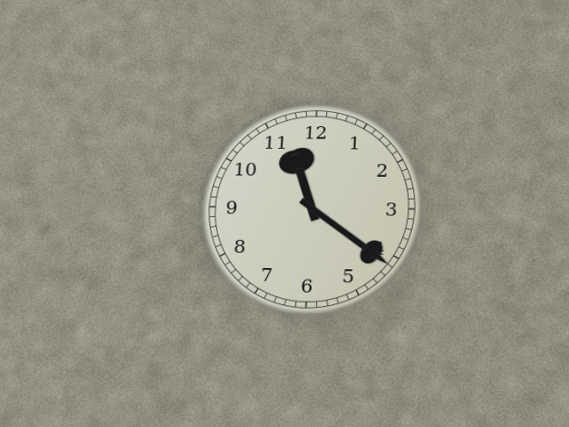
11h21
